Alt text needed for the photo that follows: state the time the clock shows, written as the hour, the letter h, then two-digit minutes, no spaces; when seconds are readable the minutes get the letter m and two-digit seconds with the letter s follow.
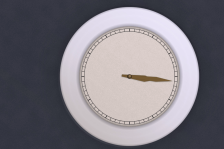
3h16
